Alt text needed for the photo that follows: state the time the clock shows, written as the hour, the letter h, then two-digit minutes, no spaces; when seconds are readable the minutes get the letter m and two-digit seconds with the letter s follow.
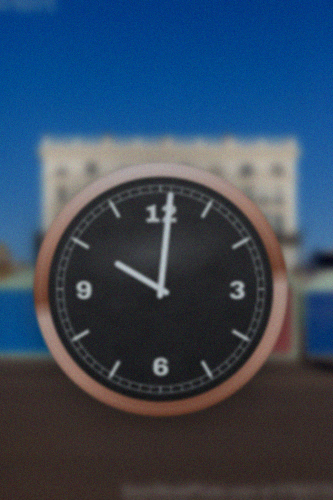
10h01
